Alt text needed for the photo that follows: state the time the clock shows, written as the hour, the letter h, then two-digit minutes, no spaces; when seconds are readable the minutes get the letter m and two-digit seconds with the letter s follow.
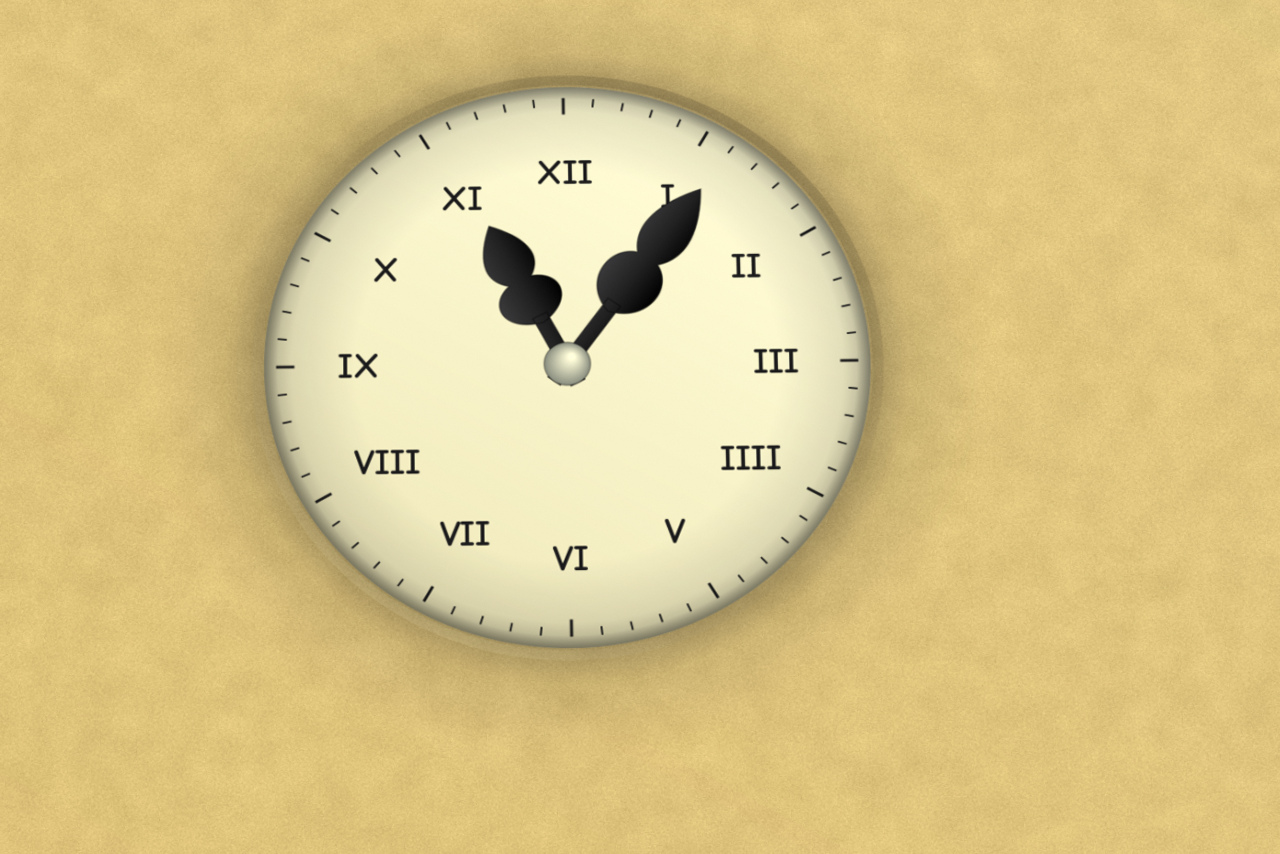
11h06
